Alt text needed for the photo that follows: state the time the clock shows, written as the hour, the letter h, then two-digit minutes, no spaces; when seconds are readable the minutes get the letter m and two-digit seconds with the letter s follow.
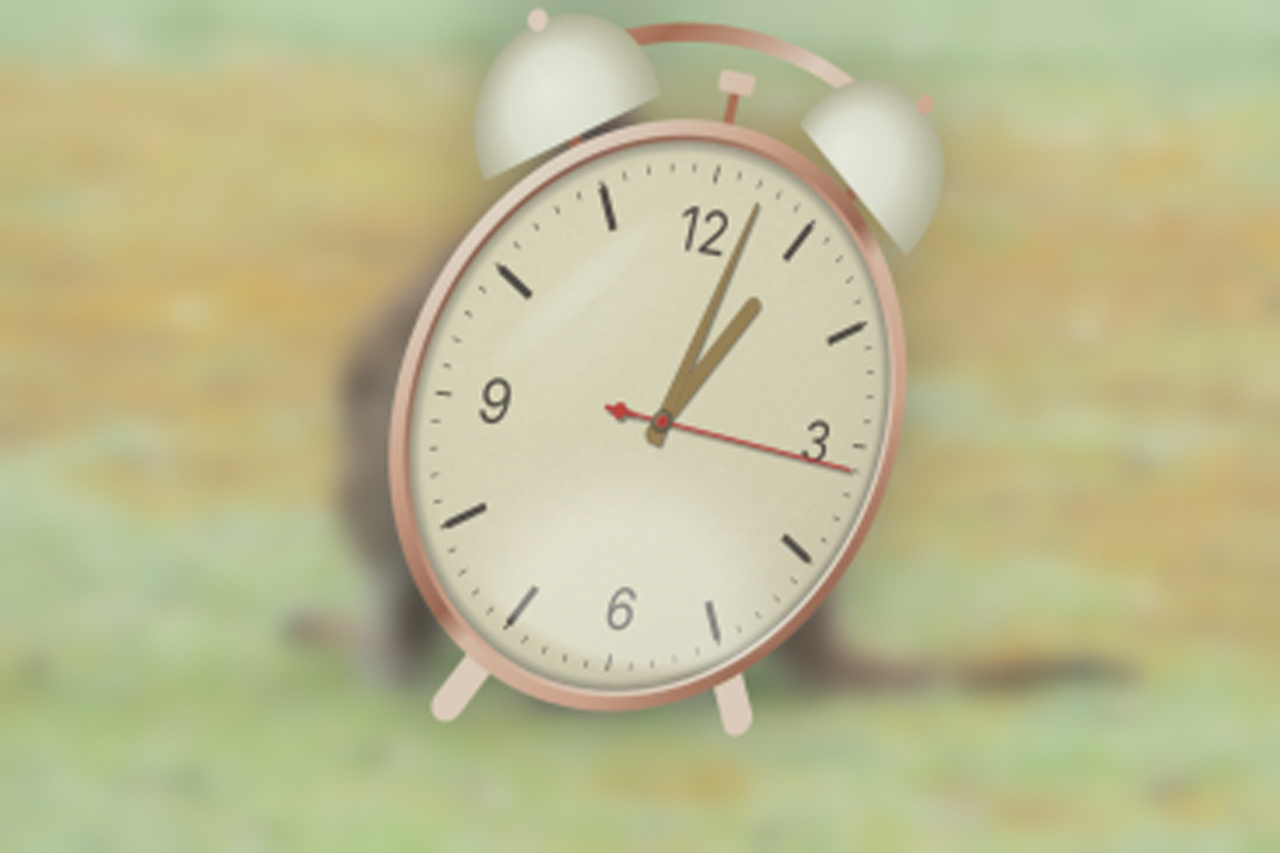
1h02m16s
